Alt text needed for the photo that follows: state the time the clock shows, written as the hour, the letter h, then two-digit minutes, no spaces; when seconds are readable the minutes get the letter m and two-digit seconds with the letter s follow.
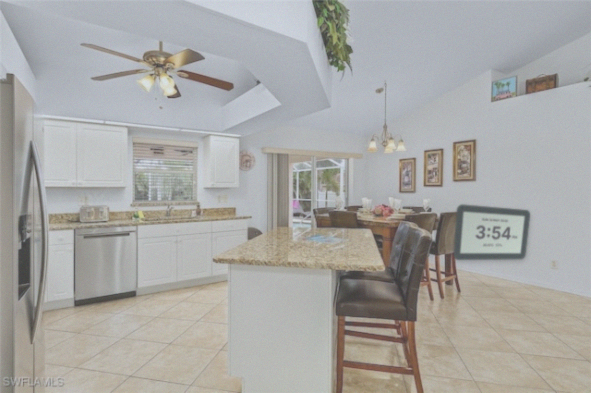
3h54
